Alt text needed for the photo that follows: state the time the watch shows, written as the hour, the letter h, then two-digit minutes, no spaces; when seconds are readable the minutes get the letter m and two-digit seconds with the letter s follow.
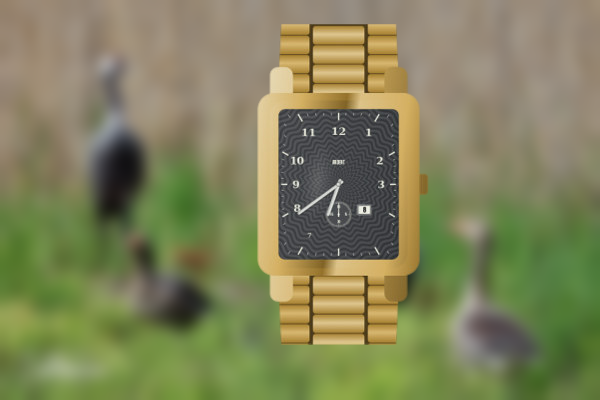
6h39
